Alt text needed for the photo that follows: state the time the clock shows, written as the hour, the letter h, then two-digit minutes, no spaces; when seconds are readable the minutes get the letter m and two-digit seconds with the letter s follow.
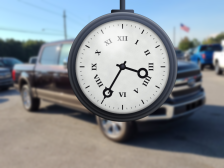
3h35
